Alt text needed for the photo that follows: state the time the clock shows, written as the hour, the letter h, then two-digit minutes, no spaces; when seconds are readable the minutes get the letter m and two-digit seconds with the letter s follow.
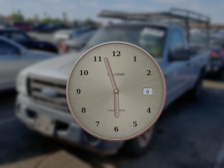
5h57
